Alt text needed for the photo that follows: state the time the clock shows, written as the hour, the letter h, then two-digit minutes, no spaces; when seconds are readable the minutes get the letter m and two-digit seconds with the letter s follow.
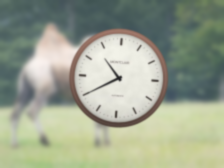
10h40
